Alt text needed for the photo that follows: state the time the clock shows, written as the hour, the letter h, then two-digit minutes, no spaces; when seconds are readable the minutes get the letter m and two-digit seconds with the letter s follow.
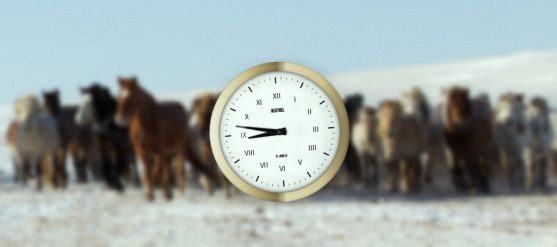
8h47
